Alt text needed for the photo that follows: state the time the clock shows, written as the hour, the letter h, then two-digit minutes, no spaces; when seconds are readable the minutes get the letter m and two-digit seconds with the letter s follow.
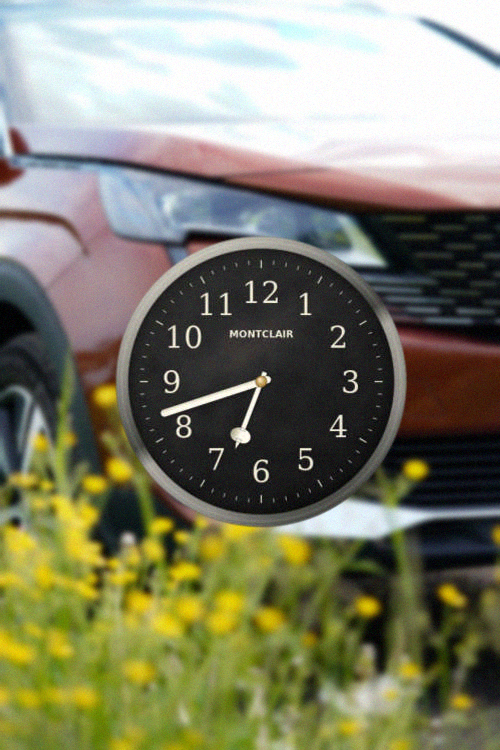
6h42
